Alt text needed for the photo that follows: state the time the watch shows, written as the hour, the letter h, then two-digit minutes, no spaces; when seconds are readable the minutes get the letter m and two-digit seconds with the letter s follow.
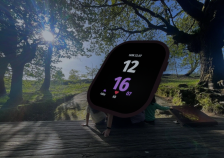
12h16
